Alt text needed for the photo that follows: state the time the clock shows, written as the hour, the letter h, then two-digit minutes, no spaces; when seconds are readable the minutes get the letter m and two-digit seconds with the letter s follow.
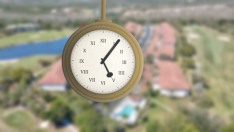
5h06
